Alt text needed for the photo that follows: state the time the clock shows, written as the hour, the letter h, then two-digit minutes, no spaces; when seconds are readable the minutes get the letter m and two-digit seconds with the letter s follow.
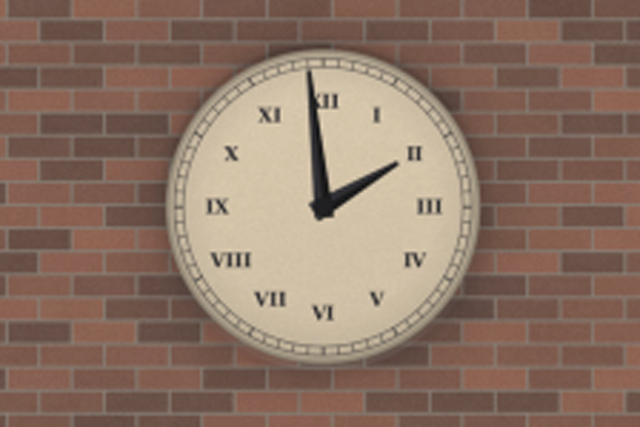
1h59
